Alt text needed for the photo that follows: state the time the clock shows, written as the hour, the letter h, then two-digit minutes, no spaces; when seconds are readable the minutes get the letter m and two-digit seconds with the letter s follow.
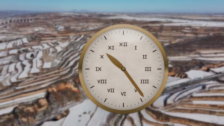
10h24
